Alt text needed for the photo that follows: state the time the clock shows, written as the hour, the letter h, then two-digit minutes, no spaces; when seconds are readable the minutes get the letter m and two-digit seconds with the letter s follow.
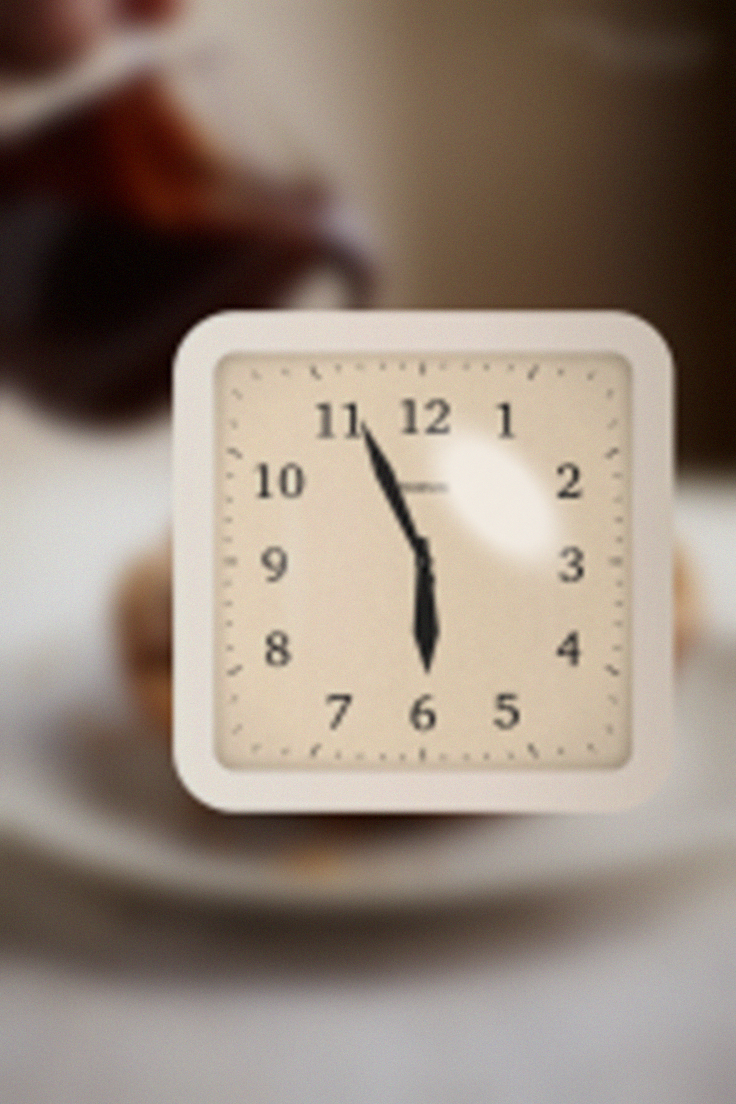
5h56
